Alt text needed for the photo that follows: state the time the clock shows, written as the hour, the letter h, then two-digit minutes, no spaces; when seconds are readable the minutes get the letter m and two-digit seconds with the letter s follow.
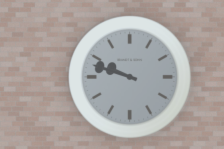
9h48
